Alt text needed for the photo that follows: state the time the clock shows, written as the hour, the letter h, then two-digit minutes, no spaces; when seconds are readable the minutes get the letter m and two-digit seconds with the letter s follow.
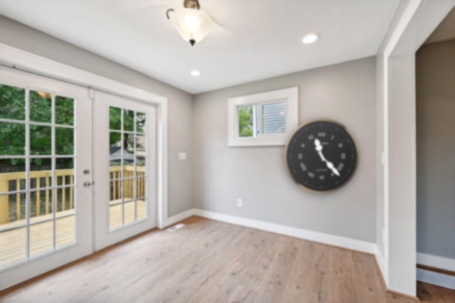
11h23
